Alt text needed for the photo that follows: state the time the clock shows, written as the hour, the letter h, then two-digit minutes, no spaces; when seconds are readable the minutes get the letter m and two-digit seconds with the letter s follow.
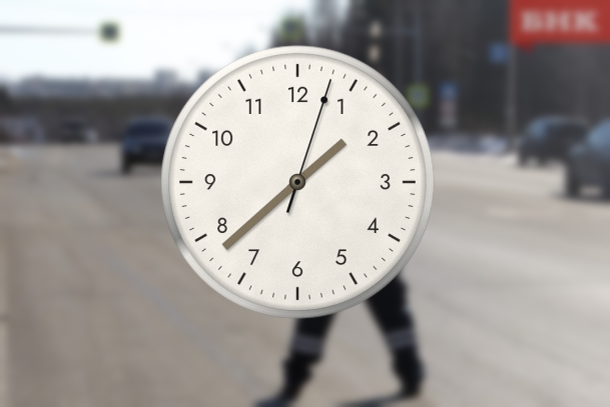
1h38m03s
